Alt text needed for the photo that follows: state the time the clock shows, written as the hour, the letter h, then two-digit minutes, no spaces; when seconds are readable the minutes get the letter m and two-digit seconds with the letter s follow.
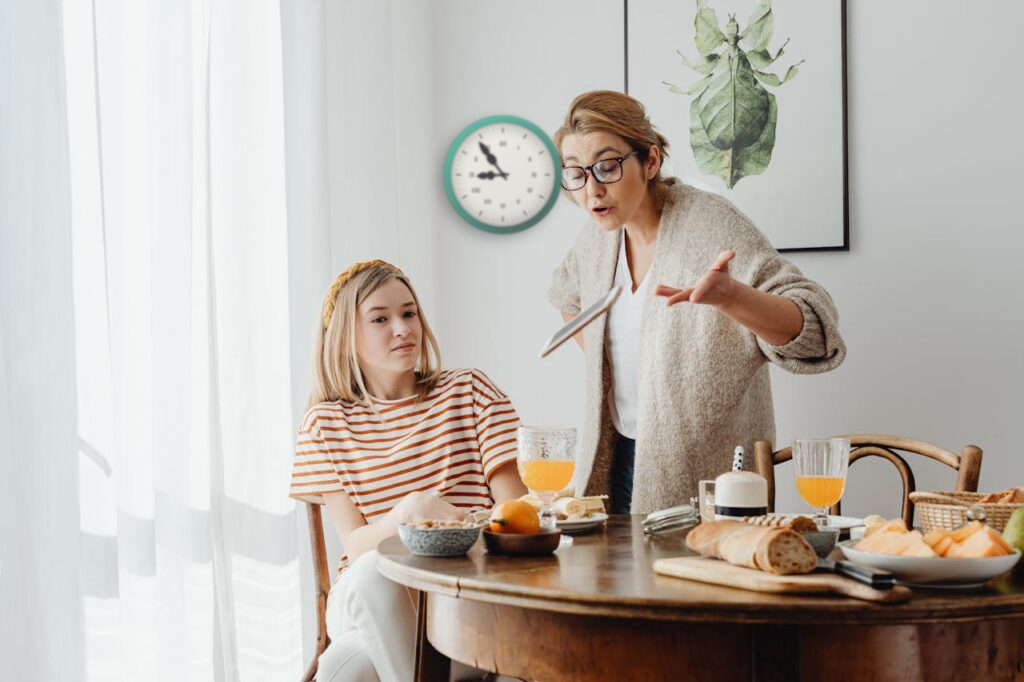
8h54
